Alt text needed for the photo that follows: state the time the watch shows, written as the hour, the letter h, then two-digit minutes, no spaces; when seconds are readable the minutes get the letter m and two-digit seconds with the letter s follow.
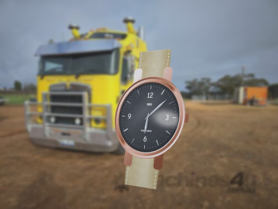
6h08
